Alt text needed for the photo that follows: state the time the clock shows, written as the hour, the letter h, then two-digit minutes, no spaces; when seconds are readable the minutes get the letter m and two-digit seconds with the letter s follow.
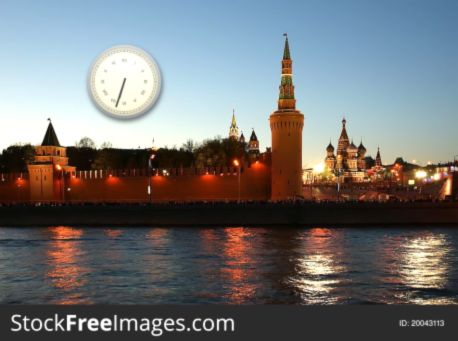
6h33
